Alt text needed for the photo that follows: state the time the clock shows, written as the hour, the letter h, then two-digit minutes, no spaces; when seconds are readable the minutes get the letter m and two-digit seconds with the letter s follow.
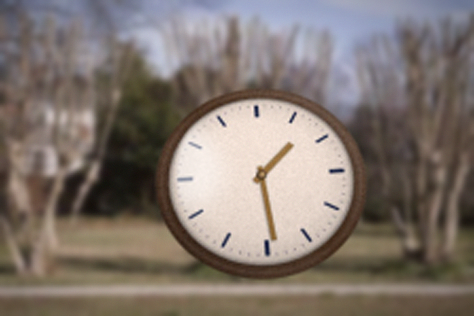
1h29
